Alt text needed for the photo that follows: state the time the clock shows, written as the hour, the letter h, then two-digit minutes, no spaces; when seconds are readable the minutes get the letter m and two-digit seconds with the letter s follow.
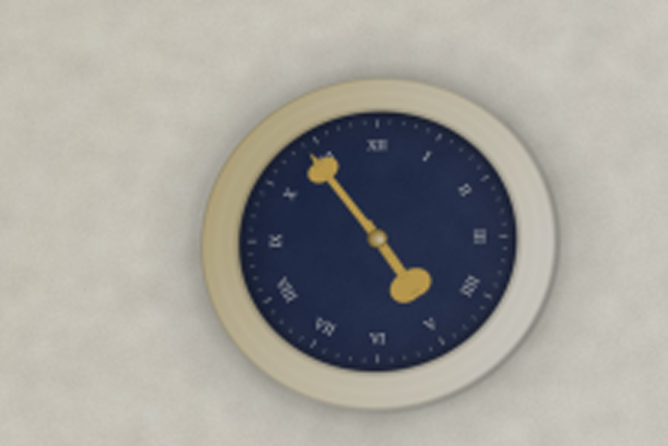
4h54
